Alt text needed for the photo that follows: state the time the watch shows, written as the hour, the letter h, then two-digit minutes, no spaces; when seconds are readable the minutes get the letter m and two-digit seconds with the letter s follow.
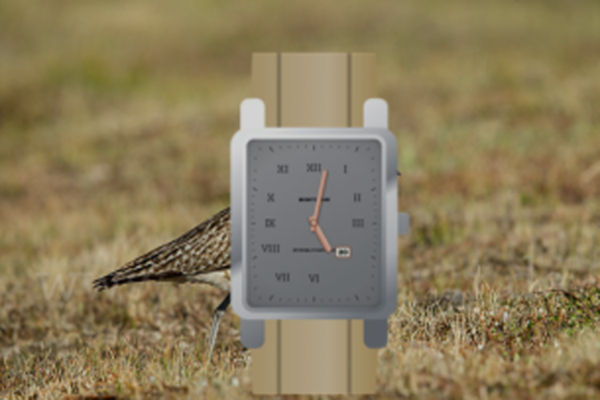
5h02
